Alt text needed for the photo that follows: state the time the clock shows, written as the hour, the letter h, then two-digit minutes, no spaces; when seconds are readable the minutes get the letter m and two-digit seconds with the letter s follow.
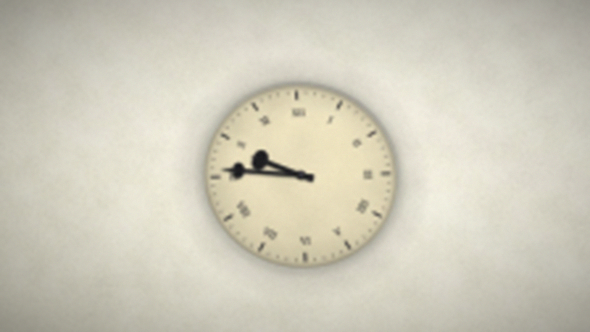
9h46
